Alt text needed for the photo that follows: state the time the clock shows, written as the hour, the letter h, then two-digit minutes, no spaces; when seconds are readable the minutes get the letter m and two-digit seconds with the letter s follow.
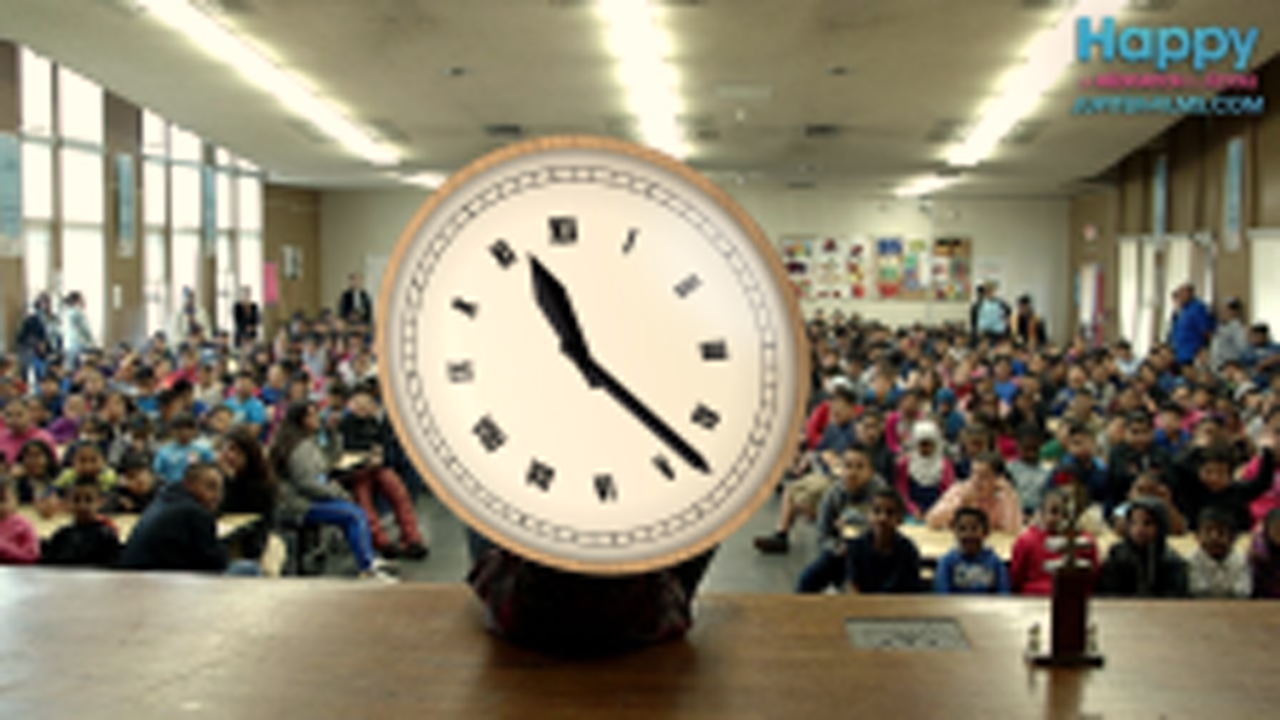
11h23
